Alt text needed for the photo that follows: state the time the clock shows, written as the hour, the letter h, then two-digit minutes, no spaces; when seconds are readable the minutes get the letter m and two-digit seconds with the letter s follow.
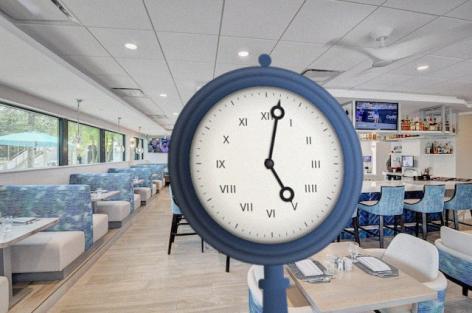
5h02
